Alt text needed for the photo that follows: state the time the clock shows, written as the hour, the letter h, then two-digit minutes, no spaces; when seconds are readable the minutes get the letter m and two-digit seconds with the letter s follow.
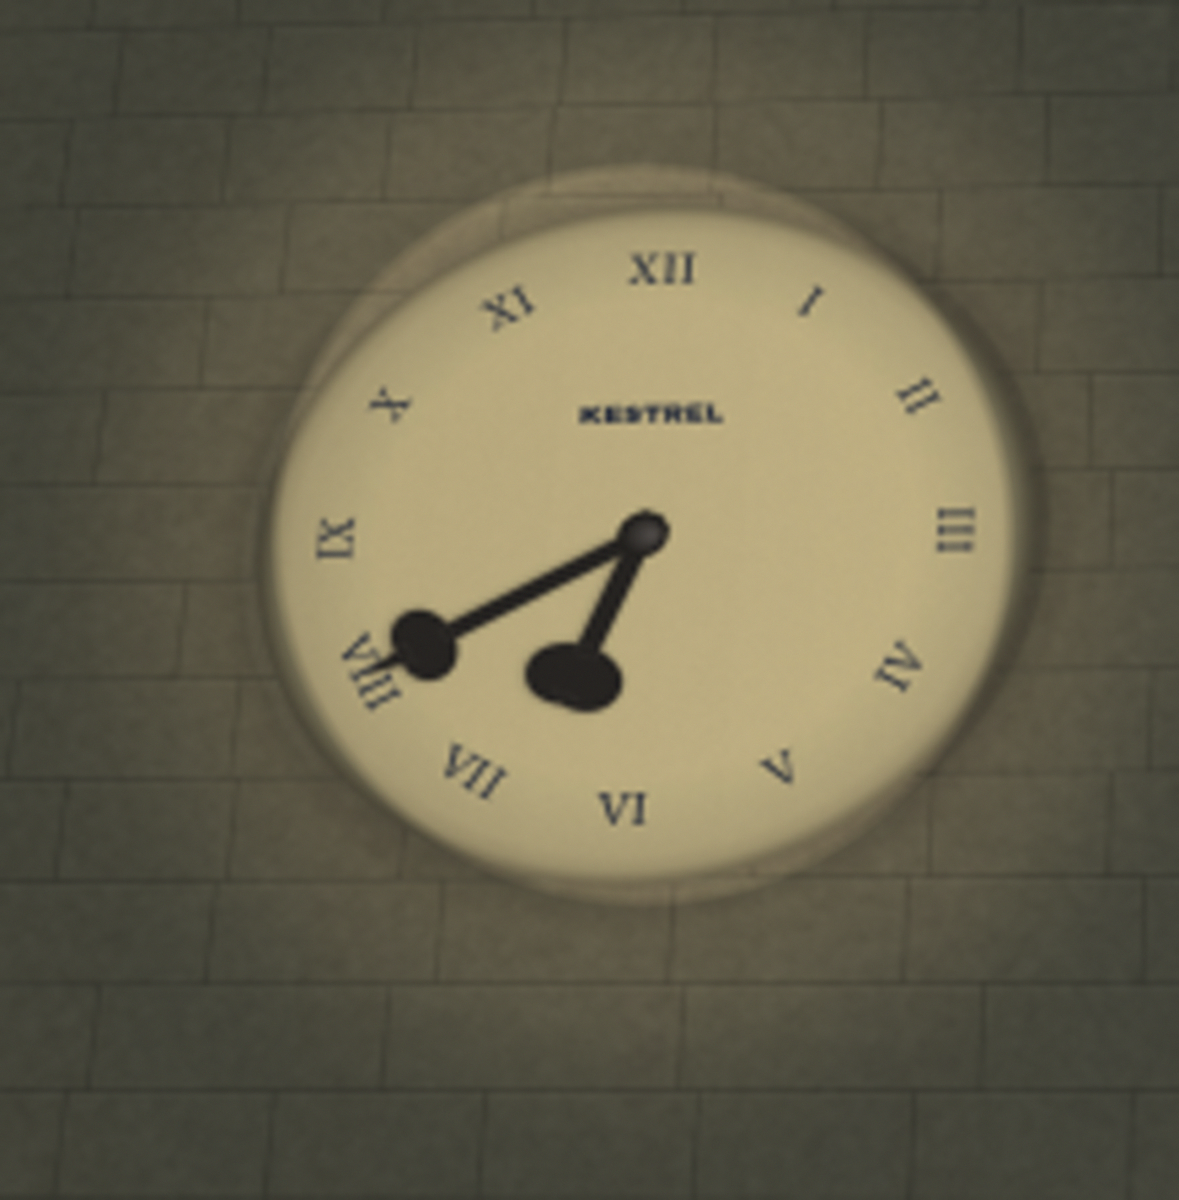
6h40
